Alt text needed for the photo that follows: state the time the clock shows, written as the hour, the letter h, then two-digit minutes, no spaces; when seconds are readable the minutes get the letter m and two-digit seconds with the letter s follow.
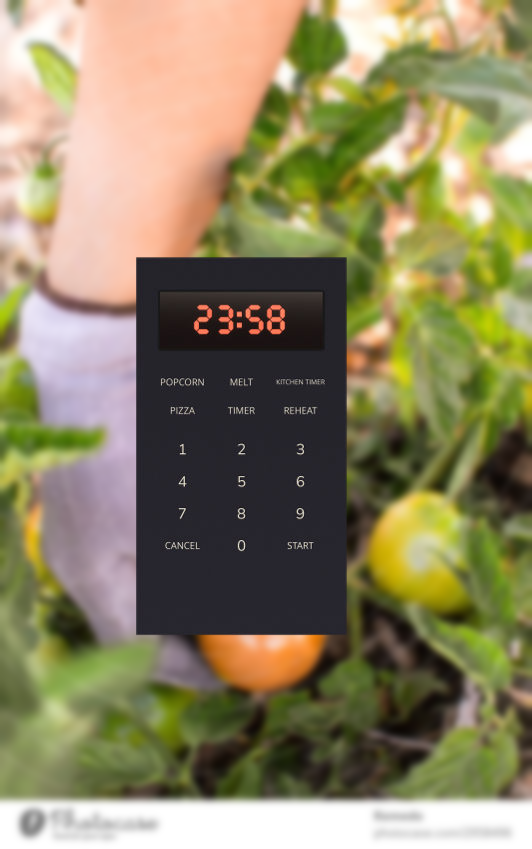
23h58
